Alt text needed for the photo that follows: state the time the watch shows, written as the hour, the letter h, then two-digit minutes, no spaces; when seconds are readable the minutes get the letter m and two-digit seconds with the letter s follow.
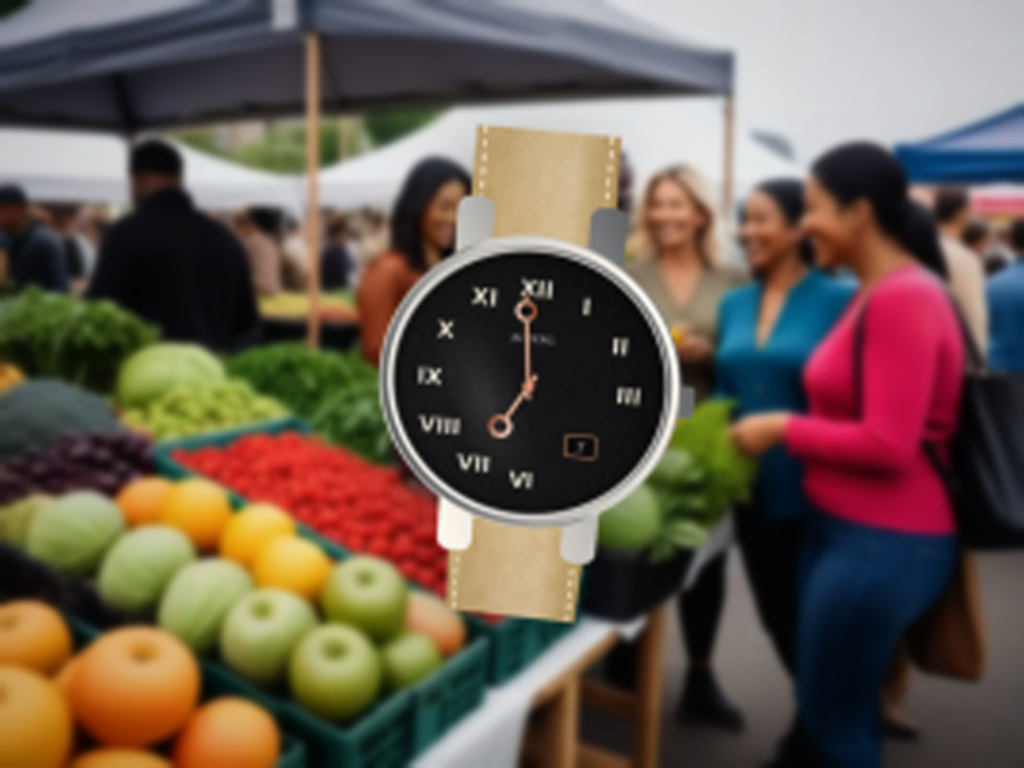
6h59
